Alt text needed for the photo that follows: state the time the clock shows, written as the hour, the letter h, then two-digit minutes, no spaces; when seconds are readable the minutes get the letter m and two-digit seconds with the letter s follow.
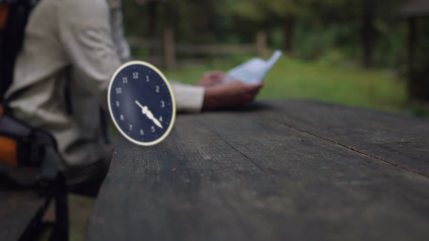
4h22
